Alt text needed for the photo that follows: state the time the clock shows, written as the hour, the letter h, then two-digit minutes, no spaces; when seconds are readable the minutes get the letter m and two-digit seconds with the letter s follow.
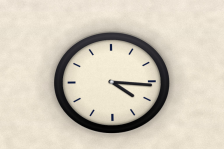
4h16
